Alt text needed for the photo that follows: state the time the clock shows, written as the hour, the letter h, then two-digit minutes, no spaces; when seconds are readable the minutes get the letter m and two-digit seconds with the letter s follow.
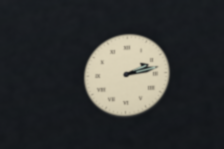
2h13
